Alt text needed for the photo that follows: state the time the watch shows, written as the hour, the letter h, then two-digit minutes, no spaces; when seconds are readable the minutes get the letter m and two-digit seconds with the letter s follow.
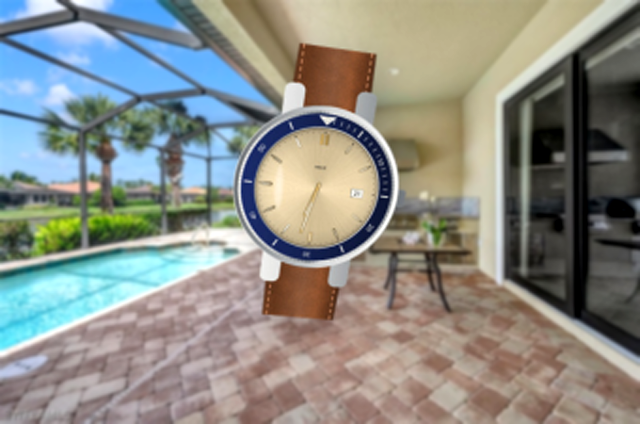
6h32
